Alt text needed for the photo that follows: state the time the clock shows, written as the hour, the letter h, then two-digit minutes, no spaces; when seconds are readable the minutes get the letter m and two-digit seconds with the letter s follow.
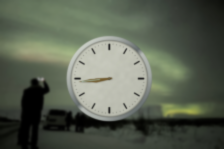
8h44
